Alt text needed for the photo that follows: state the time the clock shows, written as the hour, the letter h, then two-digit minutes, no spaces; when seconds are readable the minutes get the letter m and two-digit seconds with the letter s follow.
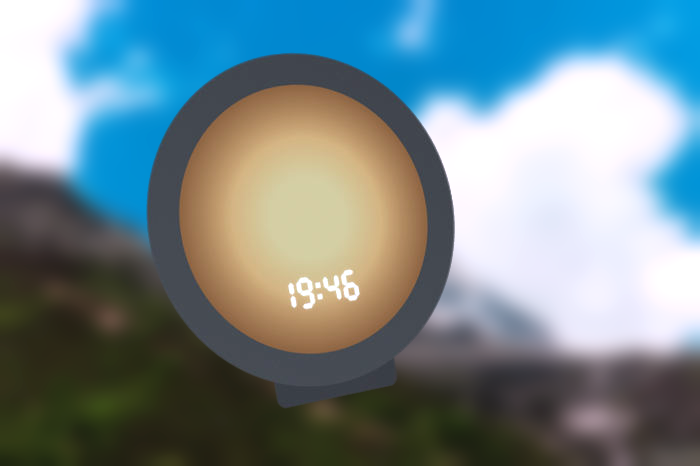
19h46
